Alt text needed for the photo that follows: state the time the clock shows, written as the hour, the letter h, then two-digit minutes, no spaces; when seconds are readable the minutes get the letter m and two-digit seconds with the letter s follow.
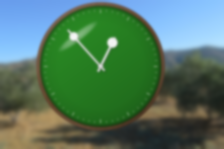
12h53
